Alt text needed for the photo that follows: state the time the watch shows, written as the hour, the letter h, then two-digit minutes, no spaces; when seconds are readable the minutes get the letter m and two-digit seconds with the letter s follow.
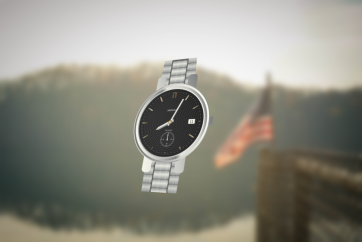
8h04
